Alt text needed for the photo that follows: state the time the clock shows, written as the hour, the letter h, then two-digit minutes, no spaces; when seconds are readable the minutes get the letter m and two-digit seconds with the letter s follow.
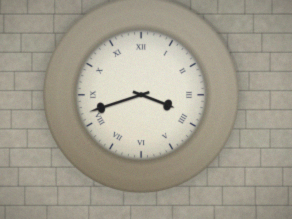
3h42
